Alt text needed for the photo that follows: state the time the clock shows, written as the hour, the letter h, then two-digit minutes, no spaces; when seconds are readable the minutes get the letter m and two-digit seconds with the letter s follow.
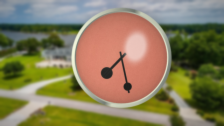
7h28
